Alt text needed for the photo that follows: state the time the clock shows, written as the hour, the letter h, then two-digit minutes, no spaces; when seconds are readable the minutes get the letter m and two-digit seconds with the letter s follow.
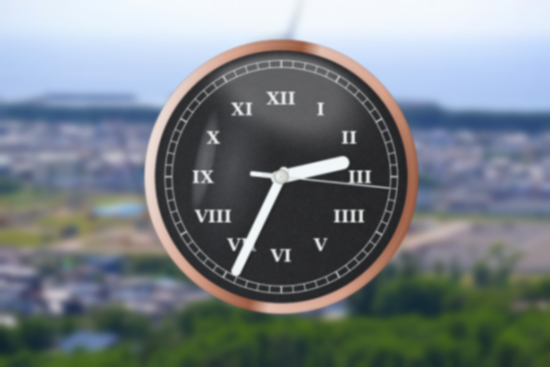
2h34m16s
